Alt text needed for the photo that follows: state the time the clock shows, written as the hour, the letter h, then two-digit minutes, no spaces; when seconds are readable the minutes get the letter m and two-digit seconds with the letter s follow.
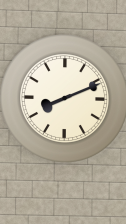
8h11
